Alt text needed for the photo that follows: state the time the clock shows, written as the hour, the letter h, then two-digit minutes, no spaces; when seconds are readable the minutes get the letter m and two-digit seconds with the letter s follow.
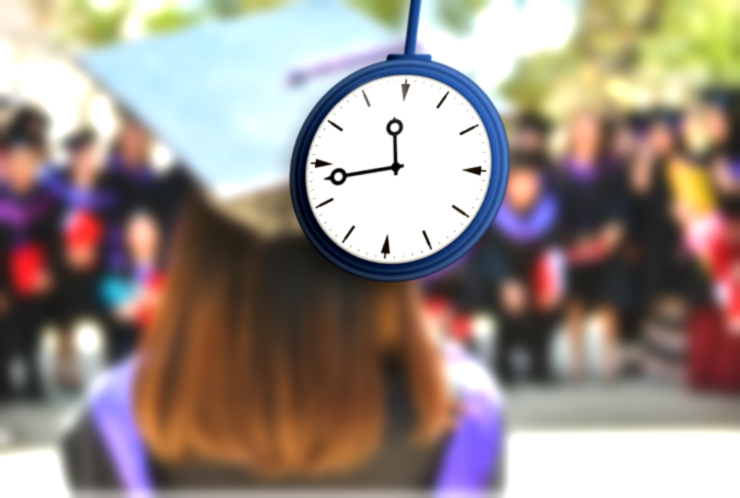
11h43
